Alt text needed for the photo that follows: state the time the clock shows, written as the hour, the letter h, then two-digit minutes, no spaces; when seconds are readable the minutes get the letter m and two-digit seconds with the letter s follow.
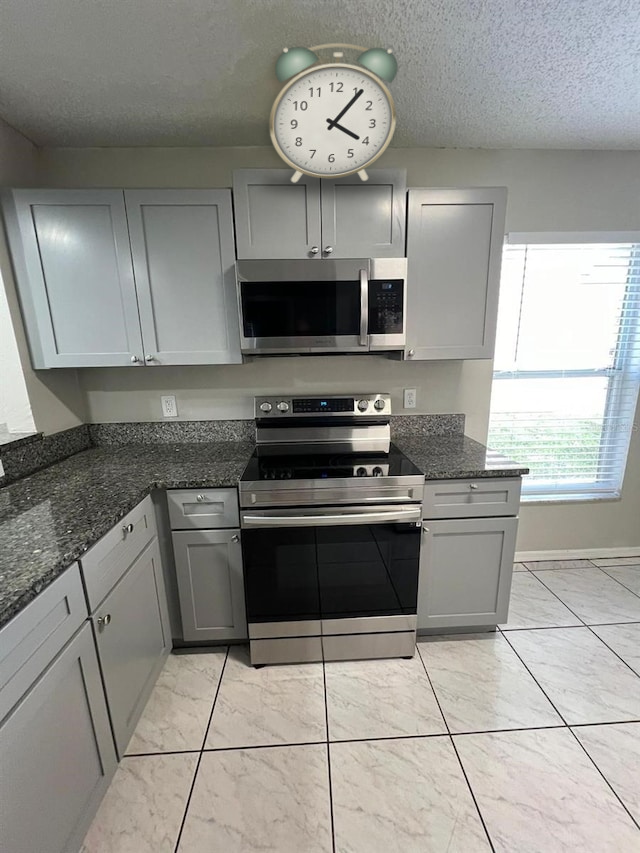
4h06
